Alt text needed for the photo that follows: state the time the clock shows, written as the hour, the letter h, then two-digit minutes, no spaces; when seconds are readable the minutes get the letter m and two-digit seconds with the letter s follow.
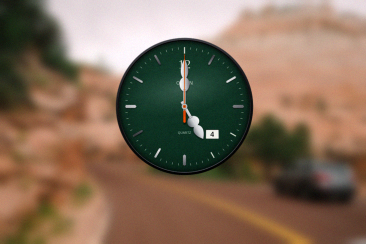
5h00m00s
